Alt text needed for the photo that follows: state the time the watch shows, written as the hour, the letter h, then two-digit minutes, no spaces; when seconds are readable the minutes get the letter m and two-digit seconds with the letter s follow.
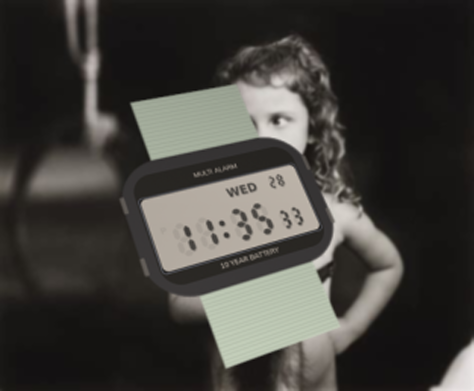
11h35m33s
